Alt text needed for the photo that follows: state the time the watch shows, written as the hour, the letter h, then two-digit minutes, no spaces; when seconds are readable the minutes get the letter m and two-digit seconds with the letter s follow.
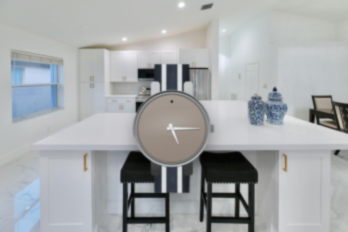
5h15
